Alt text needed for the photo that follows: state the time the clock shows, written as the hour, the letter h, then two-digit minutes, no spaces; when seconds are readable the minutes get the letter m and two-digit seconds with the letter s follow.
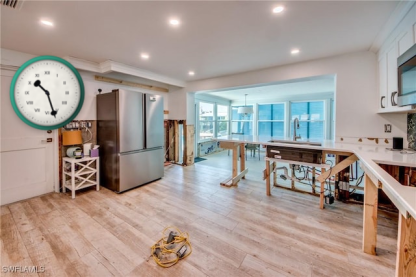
10h27
